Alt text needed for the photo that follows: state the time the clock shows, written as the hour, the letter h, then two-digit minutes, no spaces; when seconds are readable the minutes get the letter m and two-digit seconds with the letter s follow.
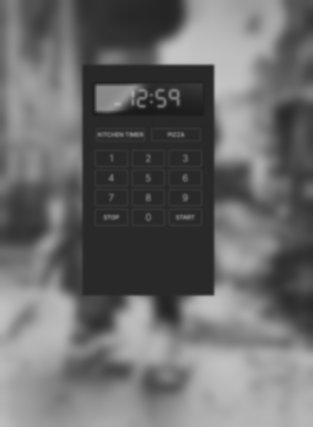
12h59
